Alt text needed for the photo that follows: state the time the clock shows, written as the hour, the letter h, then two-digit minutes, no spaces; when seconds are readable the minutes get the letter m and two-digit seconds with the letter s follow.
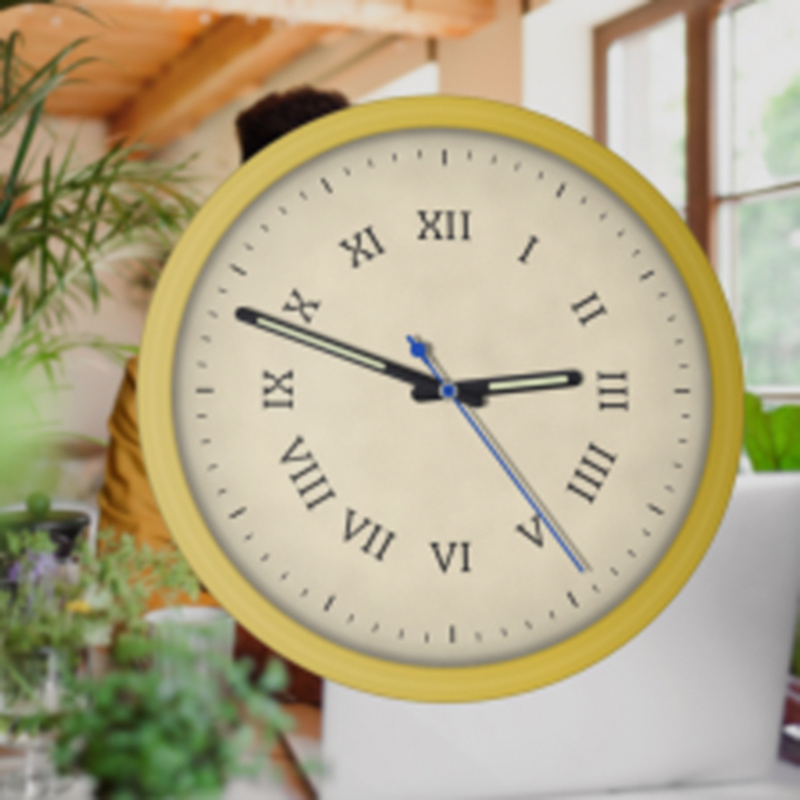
2h48m24s
